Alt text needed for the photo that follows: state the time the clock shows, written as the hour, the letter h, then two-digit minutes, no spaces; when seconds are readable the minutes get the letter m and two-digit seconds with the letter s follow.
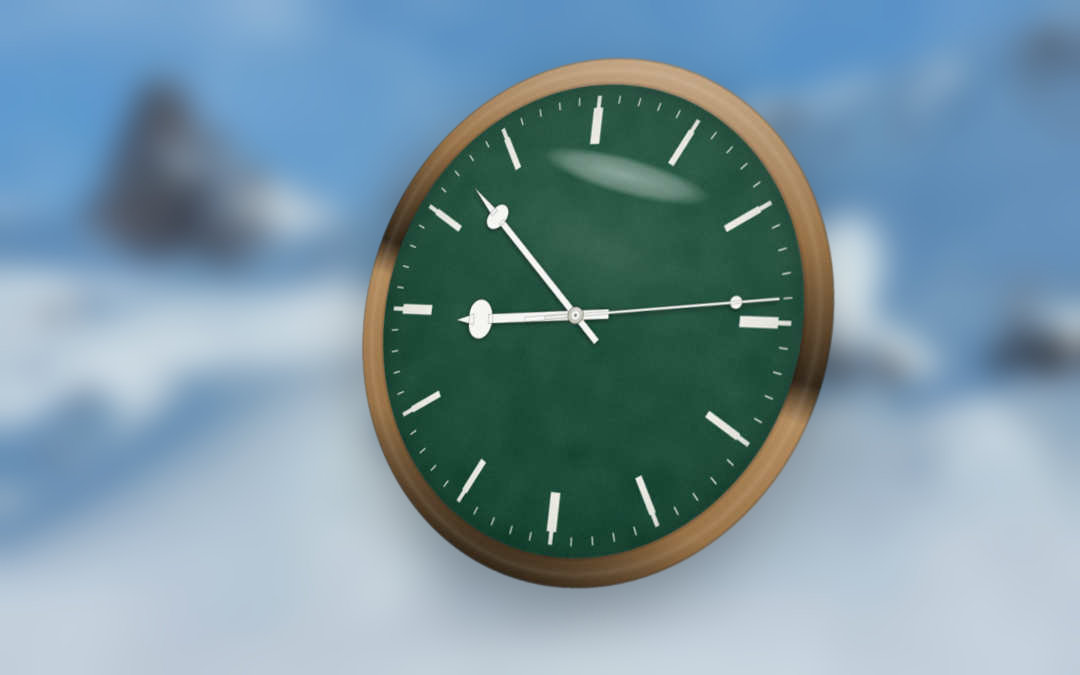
8h52m14s
